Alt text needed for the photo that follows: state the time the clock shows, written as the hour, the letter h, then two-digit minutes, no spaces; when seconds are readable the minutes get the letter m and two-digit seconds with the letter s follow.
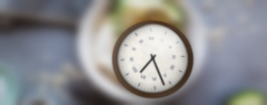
7h27
